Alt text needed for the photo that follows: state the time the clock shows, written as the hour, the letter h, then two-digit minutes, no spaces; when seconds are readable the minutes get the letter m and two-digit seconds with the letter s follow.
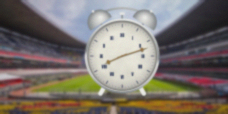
8h12
